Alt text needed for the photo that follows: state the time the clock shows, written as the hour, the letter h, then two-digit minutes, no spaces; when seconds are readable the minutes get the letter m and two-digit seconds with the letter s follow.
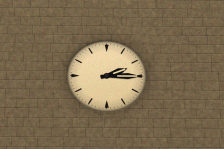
2h15
